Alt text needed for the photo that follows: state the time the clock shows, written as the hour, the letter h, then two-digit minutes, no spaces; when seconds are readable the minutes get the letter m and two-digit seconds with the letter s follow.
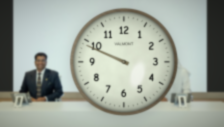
9h49
